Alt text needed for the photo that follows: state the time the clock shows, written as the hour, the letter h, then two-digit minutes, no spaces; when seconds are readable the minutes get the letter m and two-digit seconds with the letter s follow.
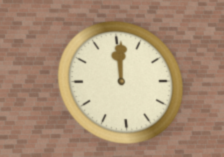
12h01
